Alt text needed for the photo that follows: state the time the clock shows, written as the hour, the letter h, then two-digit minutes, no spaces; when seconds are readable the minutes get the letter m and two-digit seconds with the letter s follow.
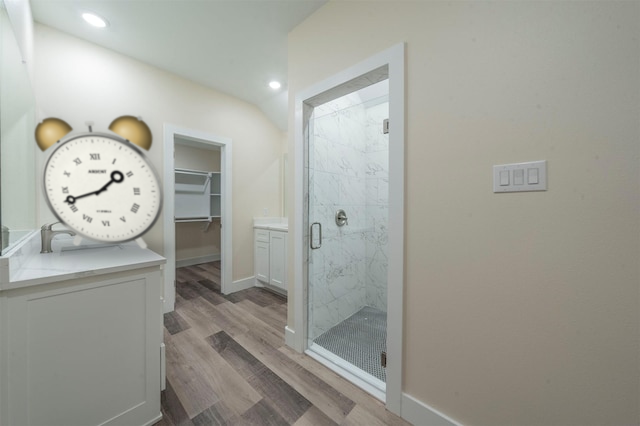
1h42
